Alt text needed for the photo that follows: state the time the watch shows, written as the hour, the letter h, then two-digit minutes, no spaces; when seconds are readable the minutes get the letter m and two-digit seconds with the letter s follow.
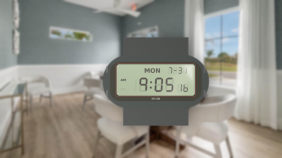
9h05m16s
